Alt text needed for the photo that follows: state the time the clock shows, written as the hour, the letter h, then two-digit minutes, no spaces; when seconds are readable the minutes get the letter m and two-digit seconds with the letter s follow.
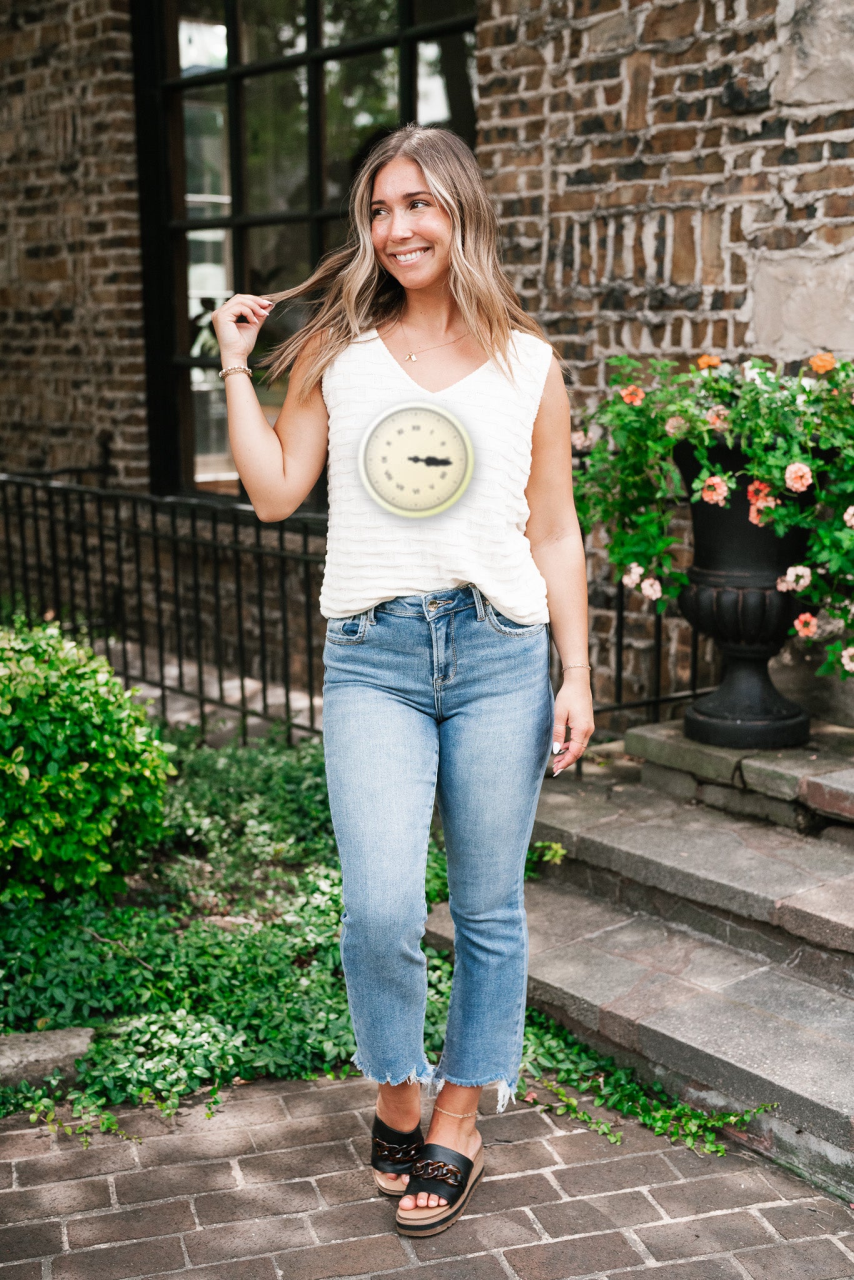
3h16
